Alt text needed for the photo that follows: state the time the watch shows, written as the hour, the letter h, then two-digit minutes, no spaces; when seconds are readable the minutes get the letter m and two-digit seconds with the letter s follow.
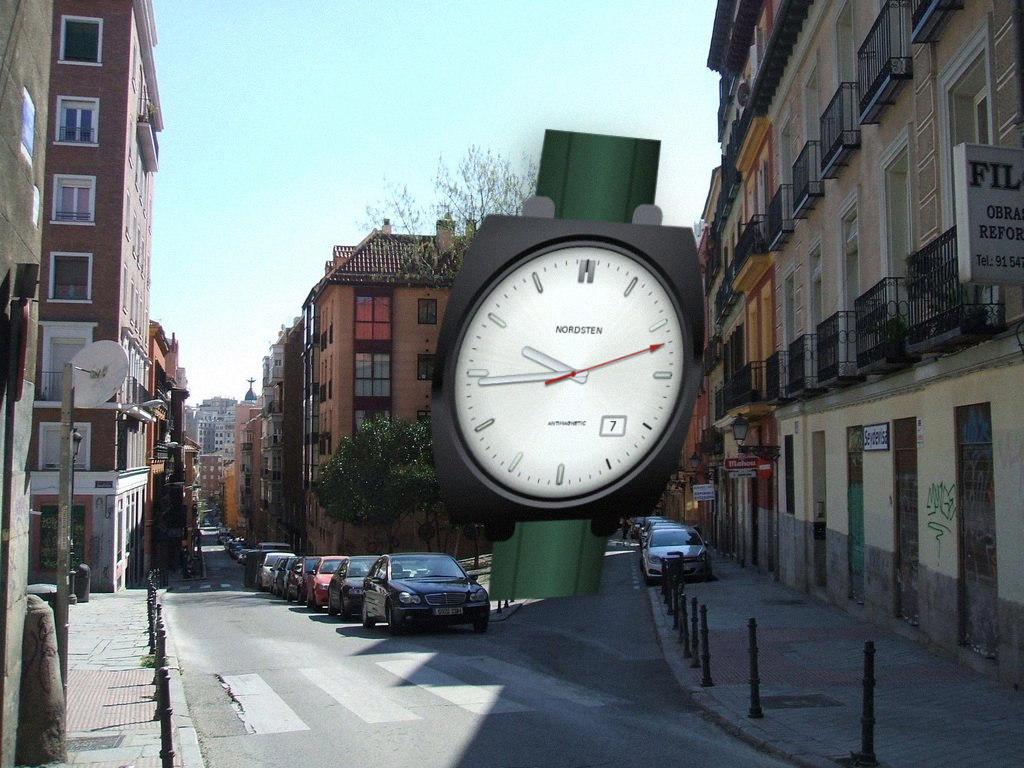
9h44m12s
